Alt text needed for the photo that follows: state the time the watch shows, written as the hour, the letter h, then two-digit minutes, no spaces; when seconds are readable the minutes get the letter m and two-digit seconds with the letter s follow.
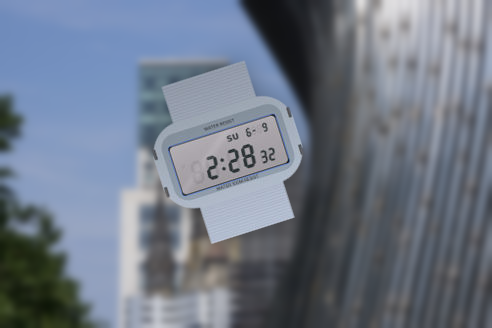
2h28m32s
